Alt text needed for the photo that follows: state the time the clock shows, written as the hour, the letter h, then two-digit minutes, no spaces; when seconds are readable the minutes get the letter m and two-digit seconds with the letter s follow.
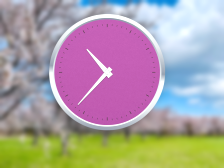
10h37
